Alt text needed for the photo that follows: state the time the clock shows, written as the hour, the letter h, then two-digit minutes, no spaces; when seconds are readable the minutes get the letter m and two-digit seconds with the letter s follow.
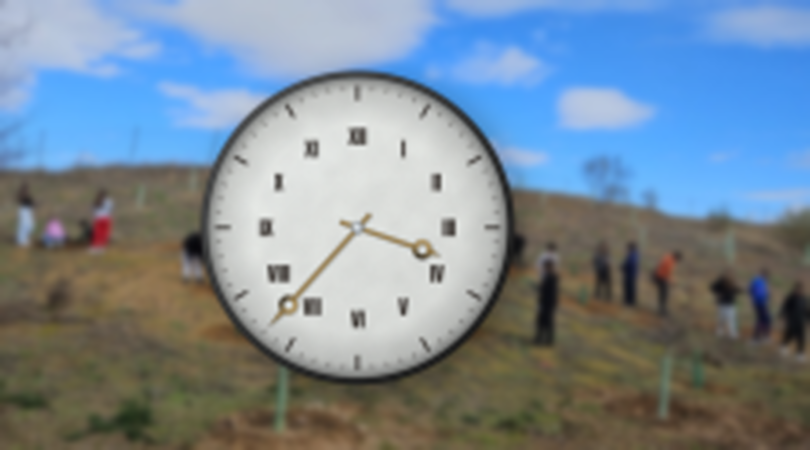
3h37
